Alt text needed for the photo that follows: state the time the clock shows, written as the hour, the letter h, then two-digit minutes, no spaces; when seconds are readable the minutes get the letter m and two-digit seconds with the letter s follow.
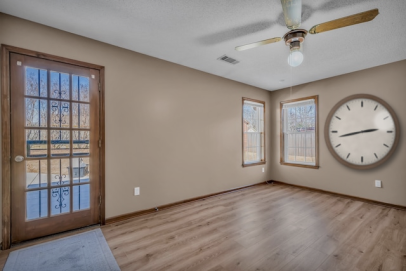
2h43
